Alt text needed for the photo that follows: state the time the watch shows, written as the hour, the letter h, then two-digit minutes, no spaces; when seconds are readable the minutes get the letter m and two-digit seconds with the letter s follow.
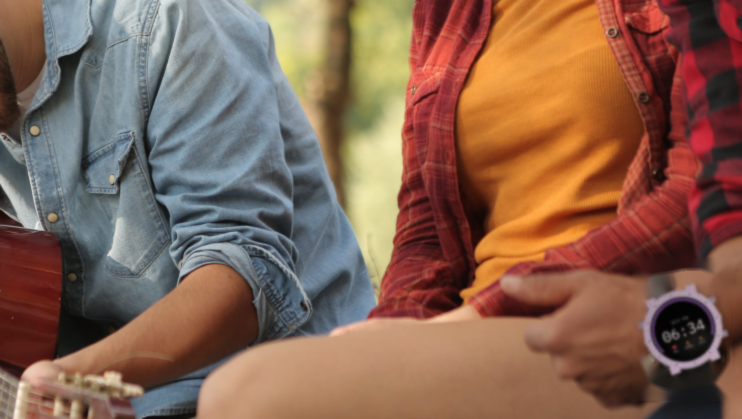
6h34
